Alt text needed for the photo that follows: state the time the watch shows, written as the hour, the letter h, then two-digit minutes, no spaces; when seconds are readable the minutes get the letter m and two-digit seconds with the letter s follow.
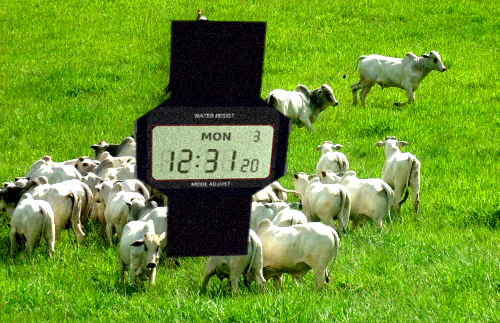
12h31m20s
